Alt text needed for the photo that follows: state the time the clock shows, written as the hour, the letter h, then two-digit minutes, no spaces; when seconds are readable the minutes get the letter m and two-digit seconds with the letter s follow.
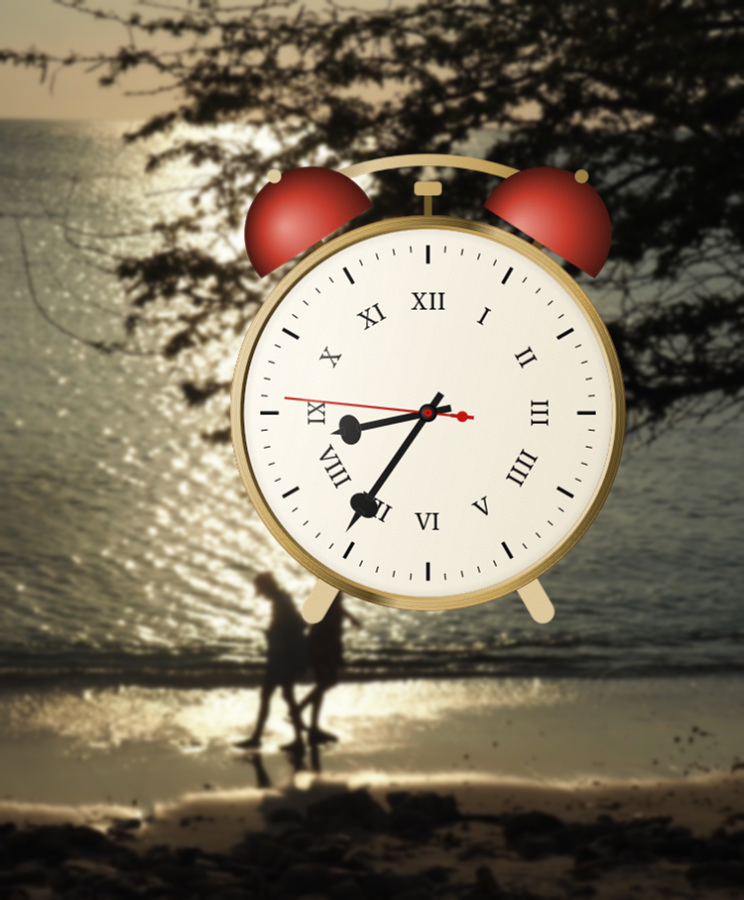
8h35m46s
